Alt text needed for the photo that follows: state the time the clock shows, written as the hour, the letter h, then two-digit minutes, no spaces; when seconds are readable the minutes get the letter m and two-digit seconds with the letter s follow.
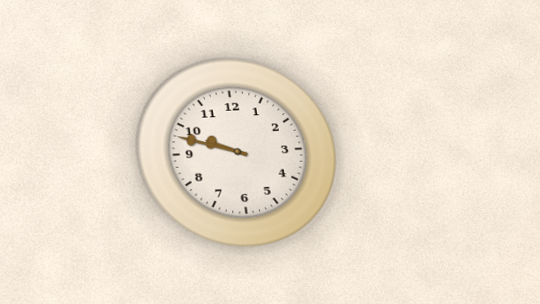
9h48
